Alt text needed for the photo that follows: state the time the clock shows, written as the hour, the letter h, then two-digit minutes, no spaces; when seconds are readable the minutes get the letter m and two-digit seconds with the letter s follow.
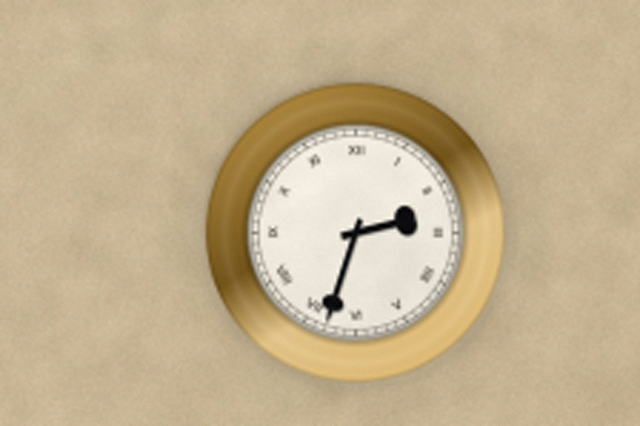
2h33
